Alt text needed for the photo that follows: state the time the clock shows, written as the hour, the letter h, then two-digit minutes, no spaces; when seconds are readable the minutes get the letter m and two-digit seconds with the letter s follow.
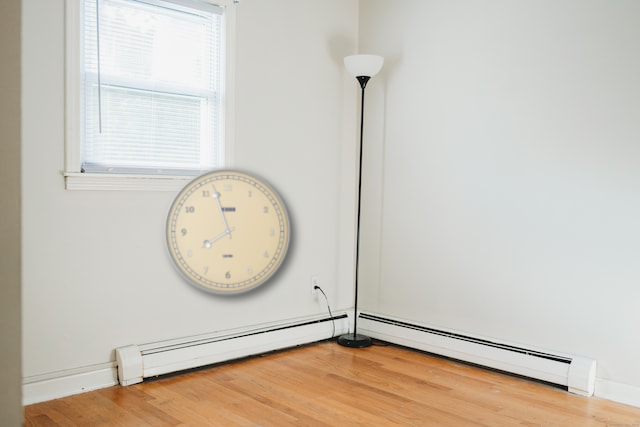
7h57
